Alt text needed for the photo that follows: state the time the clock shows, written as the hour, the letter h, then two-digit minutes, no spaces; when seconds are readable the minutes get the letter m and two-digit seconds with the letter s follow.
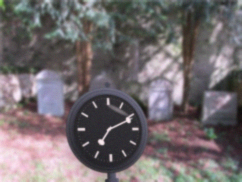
7h11
